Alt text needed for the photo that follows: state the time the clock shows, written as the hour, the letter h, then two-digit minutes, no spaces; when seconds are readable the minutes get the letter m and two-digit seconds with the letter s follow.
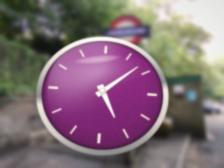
5h08
